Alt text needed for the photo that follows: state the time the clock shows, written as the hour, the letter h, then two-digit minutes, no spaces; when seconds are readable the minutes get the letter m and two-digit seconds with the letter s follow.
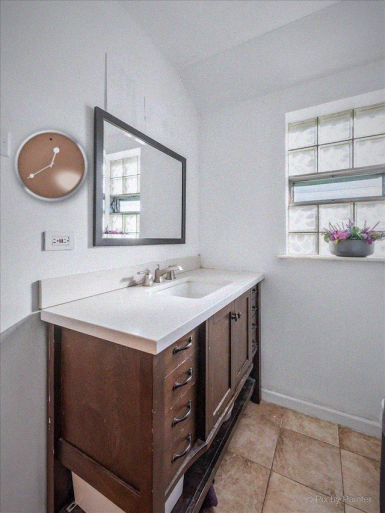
12h40
